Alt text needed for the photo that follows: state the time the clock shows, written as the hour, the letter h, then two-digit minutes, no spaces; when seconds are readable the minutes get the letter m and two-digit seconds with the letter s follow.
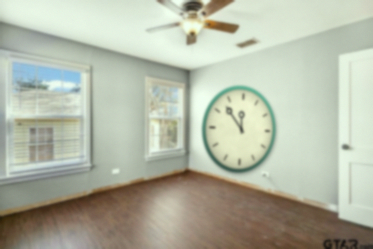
11h53
